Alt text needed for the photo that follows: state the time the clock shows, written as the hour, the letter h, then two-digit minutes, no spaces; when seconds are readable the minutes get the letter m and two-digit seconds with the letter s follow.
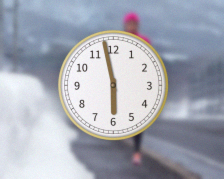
5h58
